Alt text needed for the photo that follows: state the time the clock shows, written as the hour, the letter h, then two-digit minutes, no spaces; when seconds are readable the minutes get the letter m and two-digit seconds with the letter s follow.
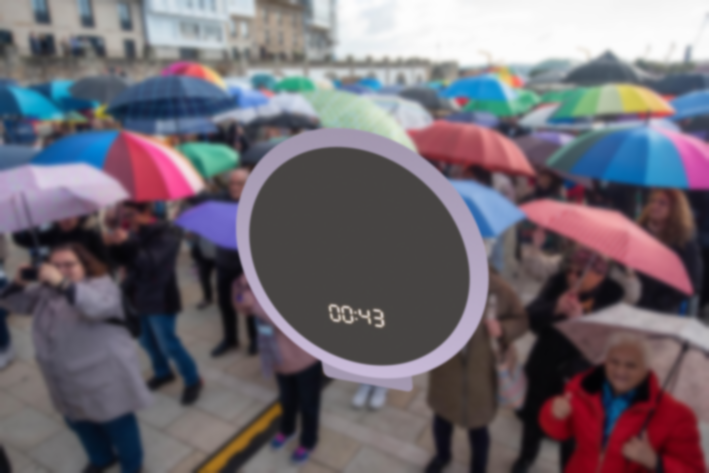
0h43
